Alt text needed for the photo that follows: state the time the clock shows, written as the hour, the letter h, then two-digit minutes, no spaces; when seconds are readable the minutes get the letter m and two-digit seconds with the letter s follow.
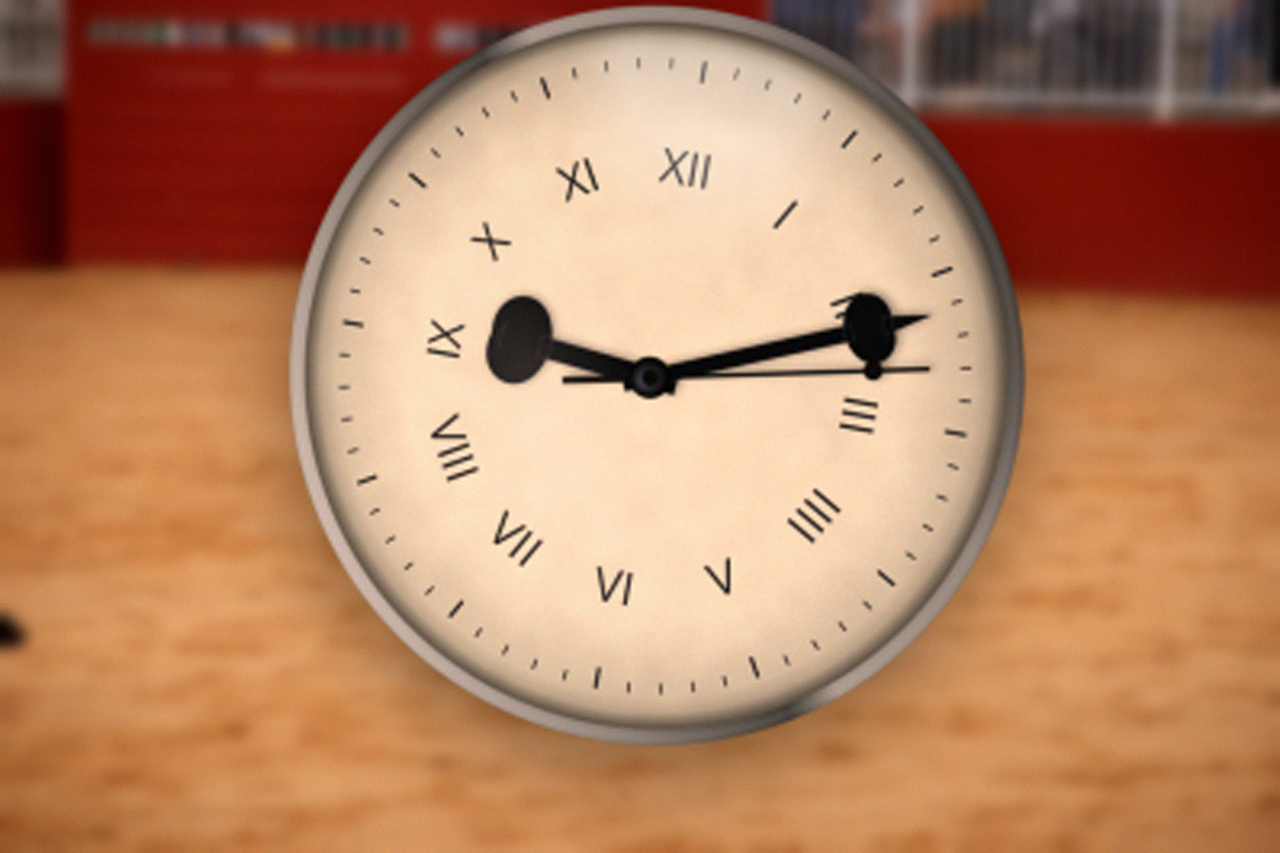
9h11m13s
